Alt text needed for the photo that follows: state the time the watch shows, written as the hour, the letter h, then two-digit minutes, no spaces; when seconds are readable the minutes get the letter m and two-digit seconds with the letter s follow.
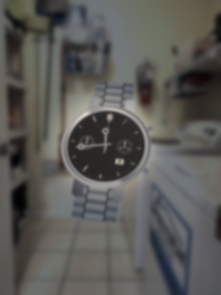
11h43
